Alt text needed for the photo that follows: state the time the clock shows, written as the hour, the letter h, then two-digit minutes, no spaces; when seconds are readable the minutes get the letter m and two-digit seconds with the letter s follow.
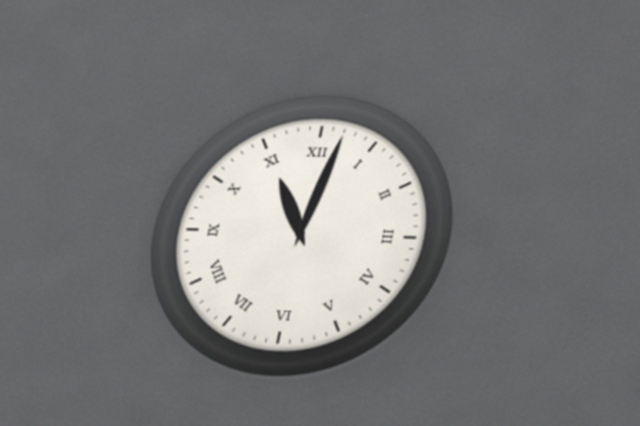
11h02
